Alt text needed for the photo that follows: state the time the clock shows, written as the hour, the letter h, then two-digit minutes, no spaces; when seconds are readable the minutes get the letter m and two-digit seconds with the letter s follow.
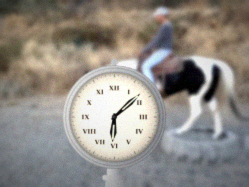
6h08
